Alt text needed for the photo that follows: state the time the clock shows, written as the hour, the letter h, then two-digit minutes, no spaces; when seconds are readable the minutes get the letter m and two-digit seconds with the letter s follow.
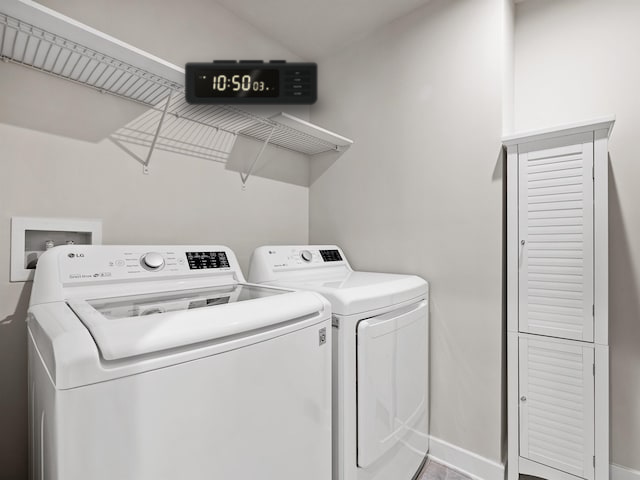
10h50
